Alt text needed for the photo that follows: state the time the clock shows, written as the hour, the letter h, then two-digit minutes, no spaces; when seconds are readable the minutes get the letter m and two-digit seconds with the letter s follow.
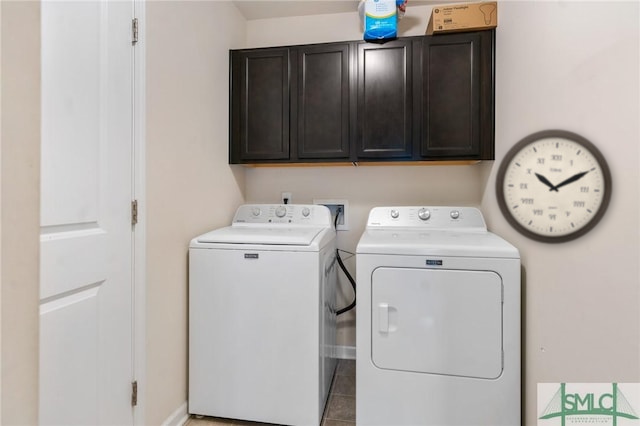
10h10
